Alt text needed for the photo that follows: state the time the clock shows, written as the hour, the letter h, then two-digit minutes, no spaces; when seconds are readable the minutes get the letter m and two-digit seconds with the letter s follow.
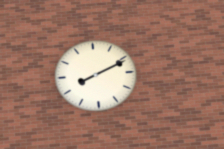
8h11
